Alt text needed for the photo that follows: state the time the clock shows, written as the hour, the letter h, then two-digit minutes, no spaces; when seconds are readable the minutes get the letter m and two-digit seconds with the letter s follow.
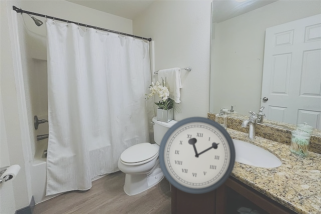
11h09
